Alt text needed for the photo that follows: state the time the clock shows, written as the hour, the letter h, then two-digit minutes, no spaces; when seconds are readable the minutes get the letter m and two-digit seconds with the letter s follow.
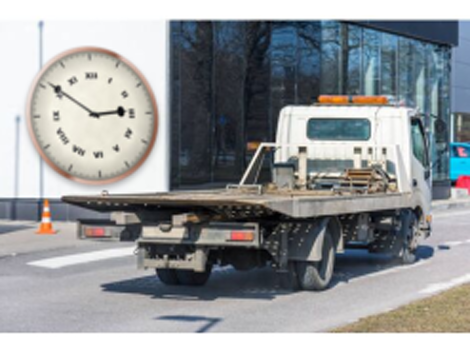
2h51
